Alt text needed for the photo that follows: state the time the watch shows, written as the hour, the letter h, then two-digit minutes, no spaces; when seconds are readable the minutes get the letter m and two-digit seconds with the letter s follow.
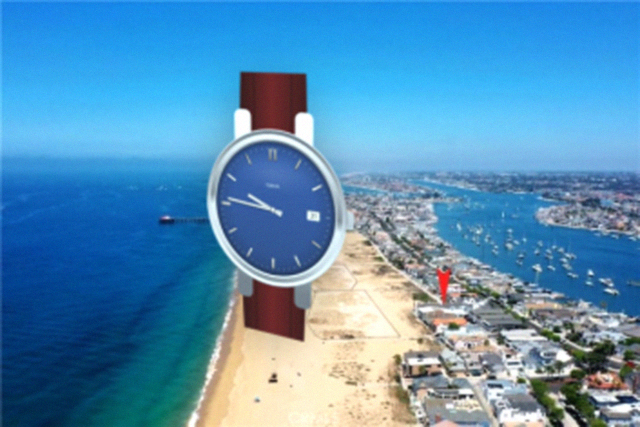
9h46
